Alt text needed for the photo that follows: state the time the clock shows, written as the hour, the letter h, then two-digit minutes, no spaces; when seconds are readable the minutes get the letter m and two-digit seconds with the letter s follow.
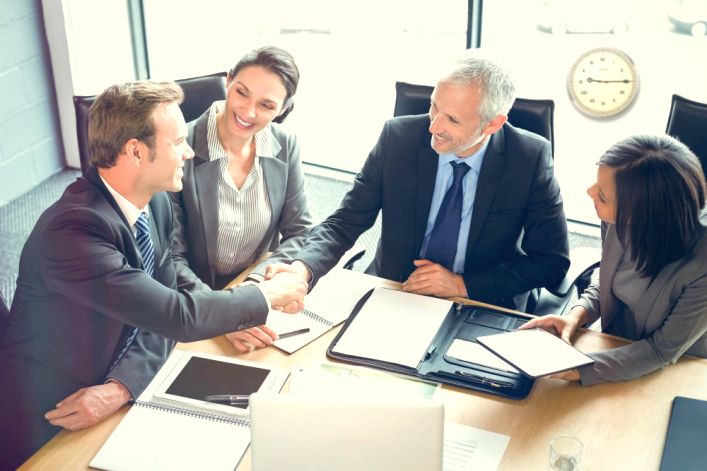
9h15
